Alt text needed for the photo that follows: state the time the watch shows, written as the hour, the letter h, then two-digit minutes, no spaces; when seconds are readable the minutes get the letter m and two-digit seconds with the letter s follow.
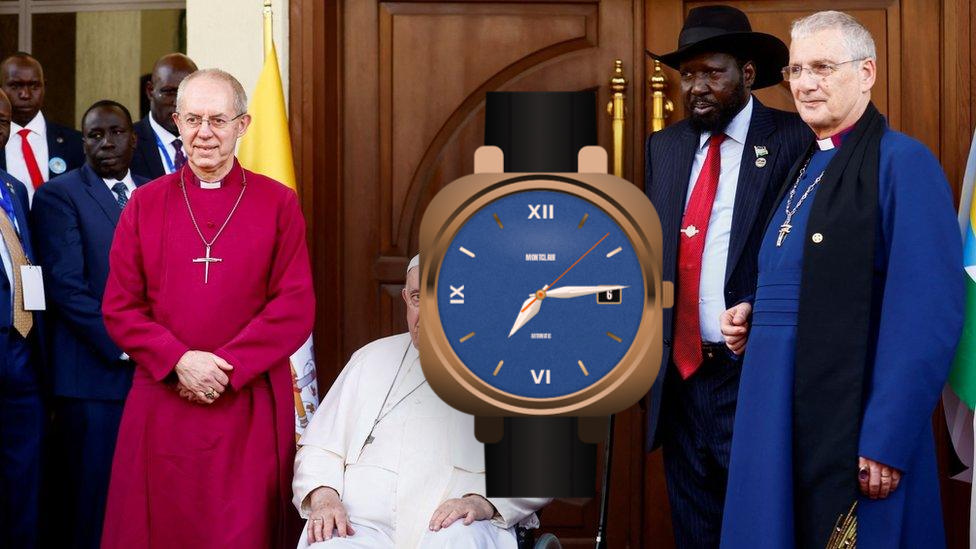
7h14m08s
